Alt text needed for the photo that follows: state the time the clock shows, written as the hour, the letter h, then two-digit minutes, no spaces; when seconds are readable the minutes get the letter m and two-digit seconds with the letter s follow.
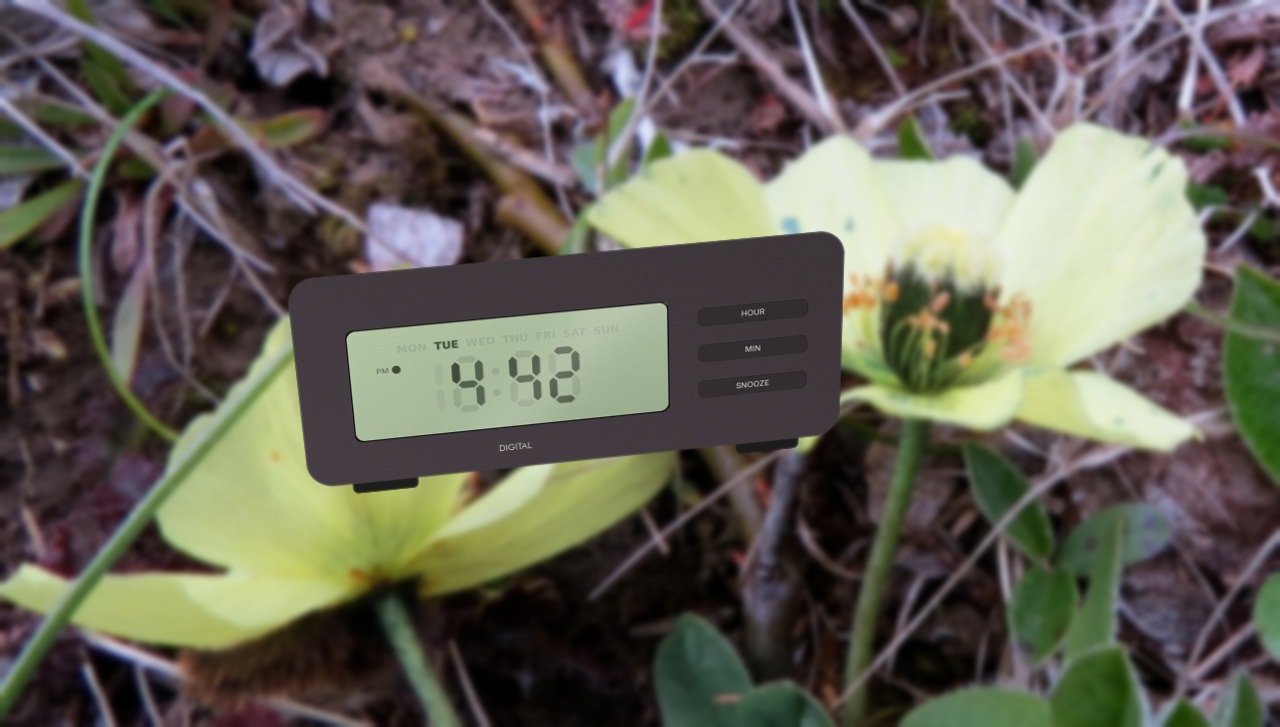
4h42
